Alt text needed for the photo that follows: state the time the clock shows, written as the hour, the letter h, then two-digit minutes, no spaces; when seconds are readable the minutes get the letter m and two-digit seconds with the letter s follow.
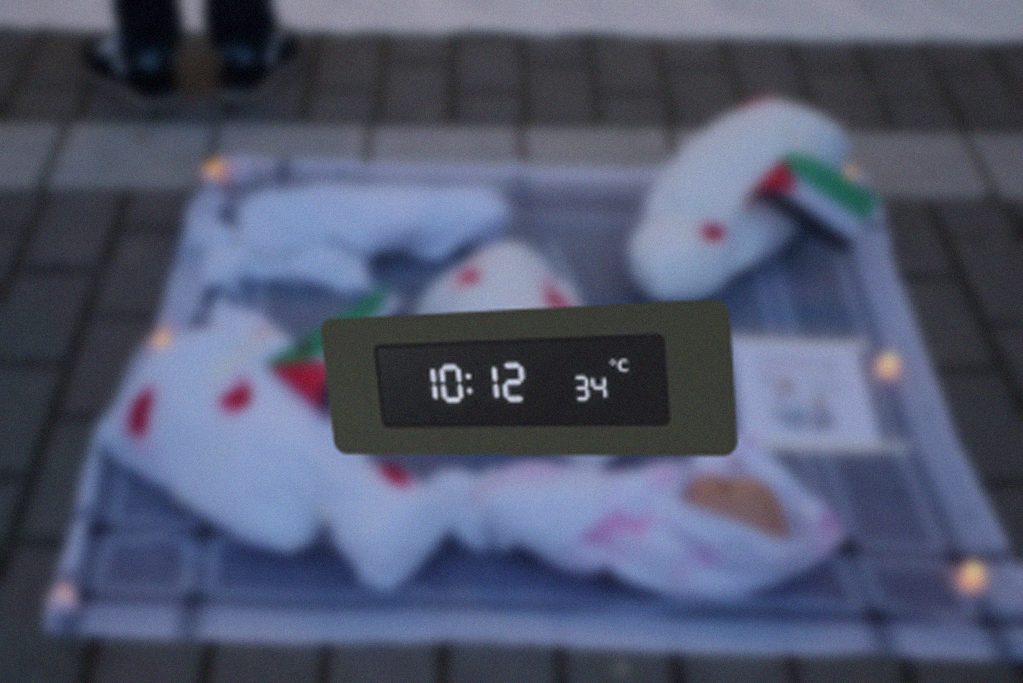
10h12
